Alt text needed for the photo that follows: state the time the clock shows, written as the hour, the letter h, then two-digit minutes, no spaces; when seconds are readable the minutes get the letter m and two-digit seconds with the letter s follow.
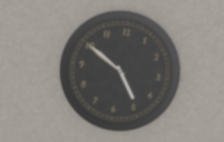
4h50
